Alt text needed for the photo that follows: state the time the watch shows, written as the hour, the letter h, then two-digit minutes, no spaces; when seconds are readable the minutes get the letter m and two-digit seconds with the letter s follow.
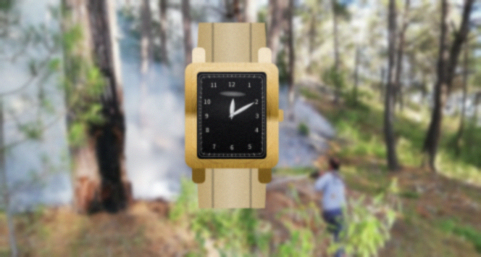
12h10
